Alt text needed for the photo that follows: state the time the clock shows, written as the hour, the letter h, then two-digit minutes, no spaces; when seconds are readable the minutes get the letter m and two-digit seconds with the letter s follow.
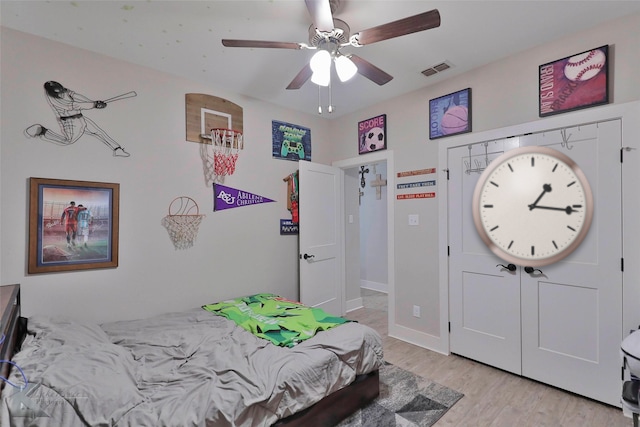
1h16
